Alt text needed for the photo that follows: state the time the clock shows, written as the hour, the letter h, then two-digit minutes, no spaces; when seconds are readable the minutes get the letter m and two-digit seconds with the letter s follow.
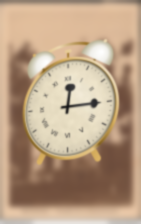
12h15
